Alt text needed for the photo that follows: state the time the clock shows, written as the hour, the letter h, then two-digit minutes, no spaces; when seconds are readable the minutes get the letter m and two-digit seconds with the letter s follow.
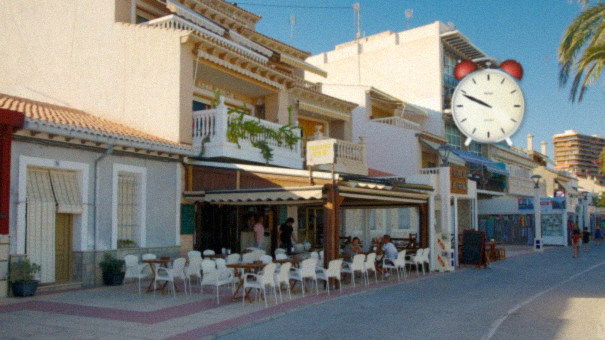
9h49
